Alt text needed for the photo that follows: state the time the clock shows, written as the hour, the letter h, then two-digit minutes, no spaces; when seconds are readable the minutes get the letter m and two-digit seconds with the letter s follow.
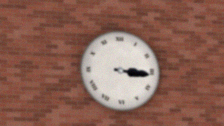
3h16
